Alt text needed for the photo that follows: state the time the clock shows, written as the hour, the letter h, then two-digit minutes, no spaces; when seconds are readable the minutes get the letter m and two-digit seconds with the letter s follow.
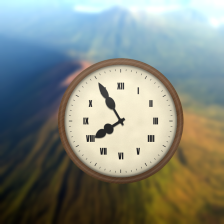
7h55
